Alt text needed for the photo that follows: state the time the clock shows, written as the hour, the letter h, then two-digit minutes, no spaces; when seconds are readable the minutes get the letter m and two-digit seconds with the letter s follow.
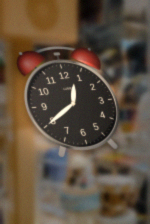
12h40
